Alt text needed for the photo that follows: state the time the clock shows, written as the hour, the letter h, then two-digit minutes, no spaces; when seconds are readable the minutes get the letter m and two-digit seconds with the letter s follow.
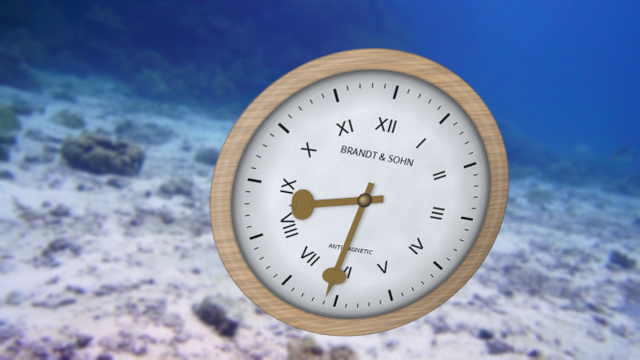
8h31
